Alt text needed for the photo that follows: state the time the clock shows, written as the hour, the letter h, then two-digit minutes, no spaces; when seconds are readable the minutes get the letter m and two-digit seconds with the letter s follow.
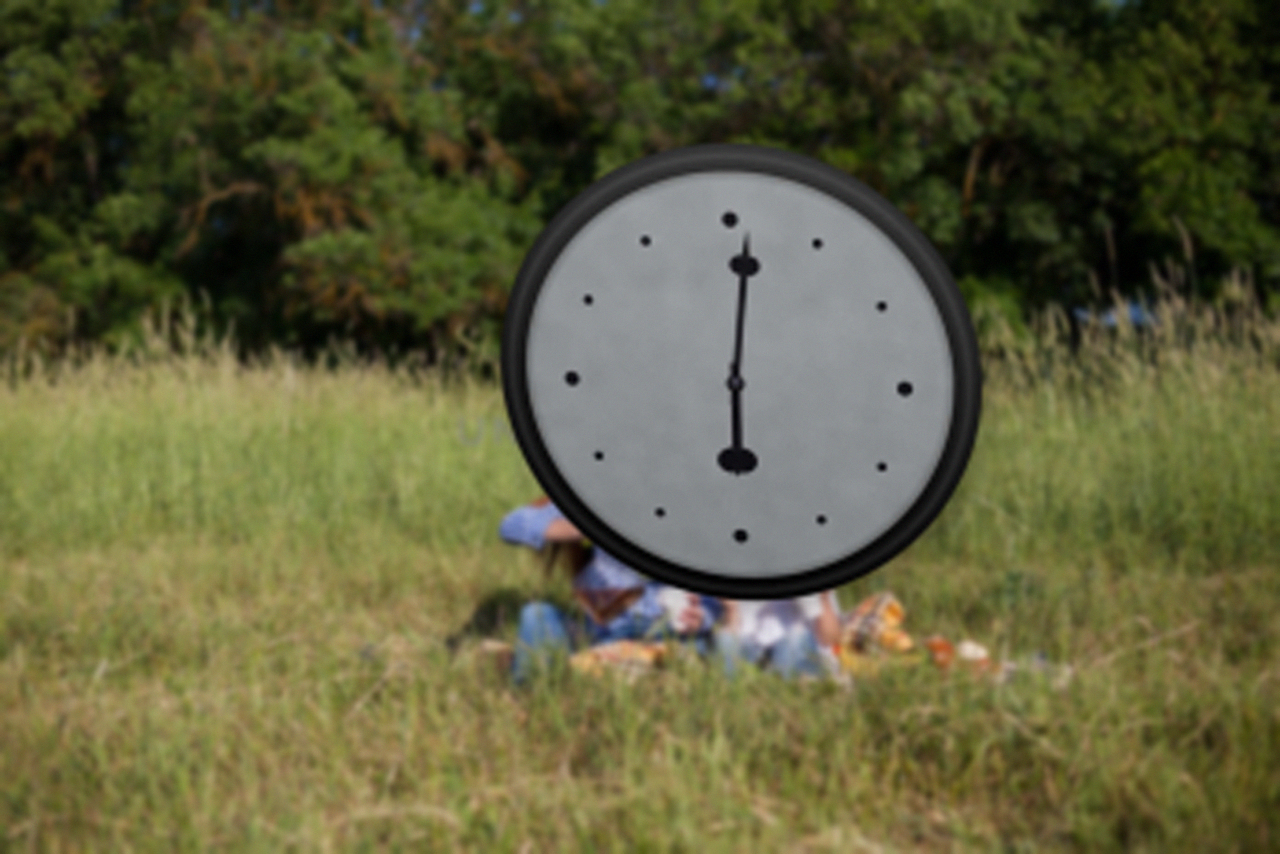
6h01
